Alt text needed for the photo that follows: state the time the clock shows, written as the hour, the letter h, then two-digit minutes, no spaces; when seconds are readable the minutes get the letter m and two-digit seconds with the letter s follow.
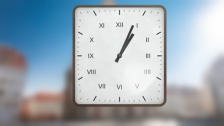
1h04
